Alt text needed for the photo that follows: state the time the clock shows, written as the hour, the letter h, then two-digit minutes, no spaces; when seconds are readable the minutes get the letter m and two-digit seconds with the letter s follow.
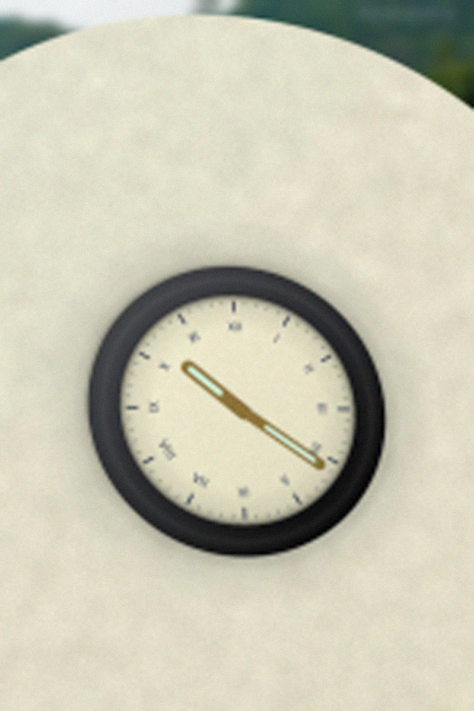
10h21
